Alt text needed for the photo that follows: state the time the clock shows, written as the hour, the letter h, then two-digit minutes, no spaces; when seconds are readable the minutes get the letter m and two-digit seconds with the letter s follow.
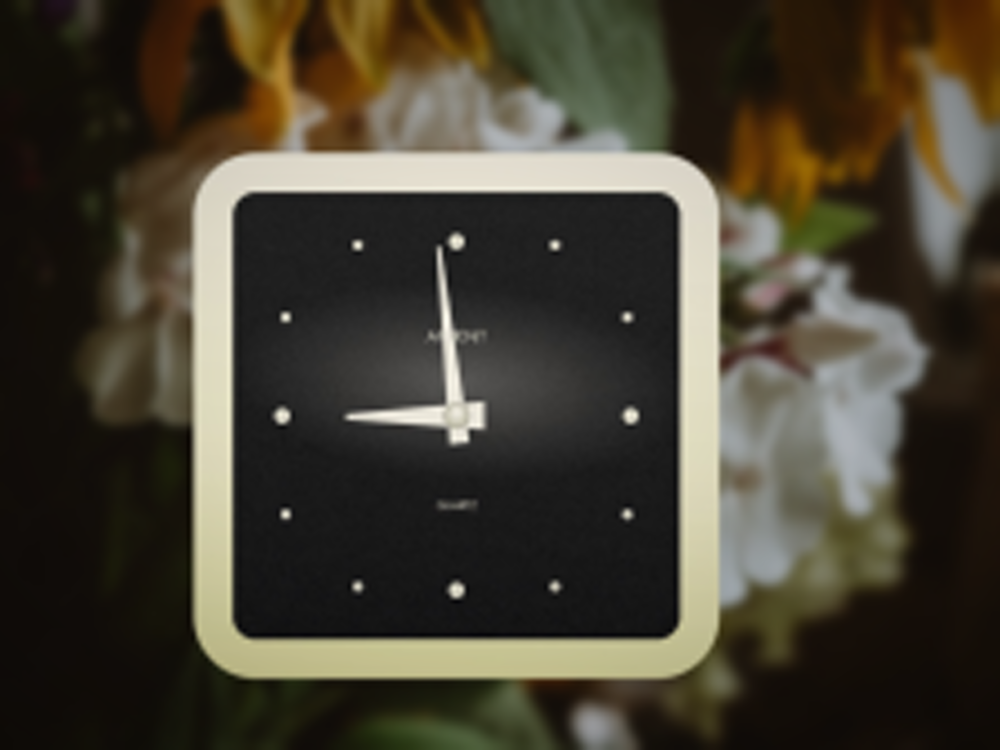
8h59
